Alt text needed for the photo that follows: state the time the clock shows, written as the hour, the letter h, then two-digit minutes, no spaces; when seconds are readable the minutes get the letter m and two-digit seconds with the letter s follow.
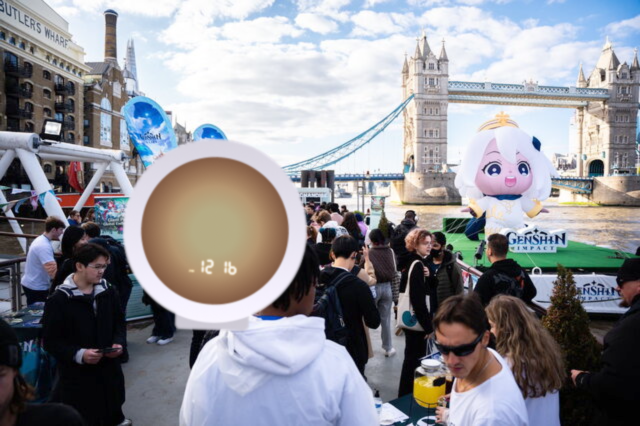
12h16
